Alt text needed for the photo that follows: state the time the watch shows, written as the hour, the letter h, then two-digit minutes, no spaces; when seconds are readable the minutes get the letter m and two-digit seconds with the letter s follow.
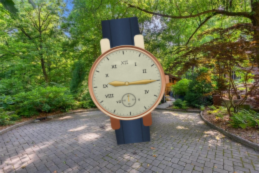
9h15
